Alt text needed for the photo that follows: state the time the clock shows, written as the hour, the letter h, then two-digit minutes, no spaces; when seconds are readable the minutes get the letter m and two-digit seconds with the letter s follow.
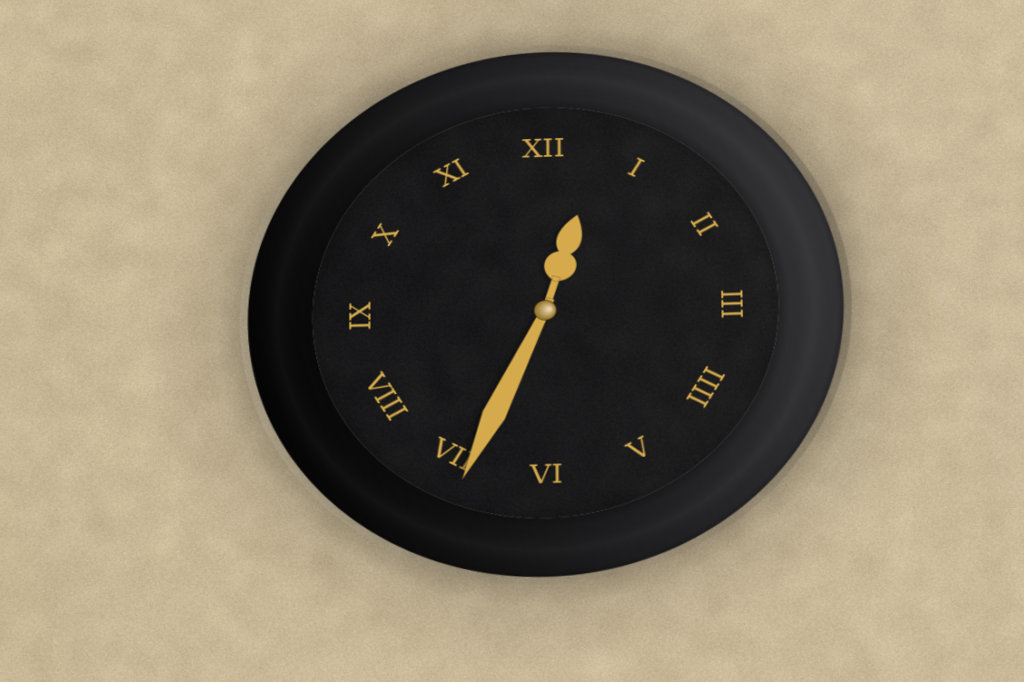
12h34
